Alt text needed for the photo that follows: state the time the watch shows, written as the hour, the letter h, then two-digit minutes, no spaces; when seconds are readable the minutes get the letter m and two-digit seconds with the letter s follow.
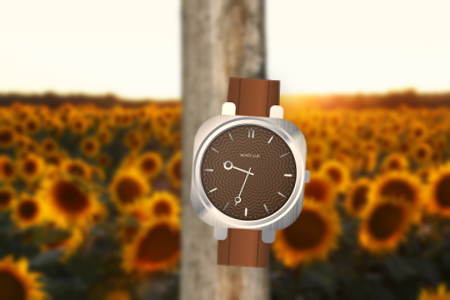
9h33
